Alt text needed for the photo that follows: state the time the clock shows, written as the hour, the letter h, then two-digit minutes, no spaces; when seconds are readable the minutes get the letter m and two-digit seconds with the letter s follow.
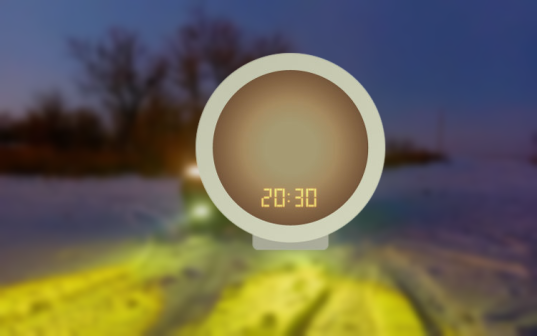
20h30
